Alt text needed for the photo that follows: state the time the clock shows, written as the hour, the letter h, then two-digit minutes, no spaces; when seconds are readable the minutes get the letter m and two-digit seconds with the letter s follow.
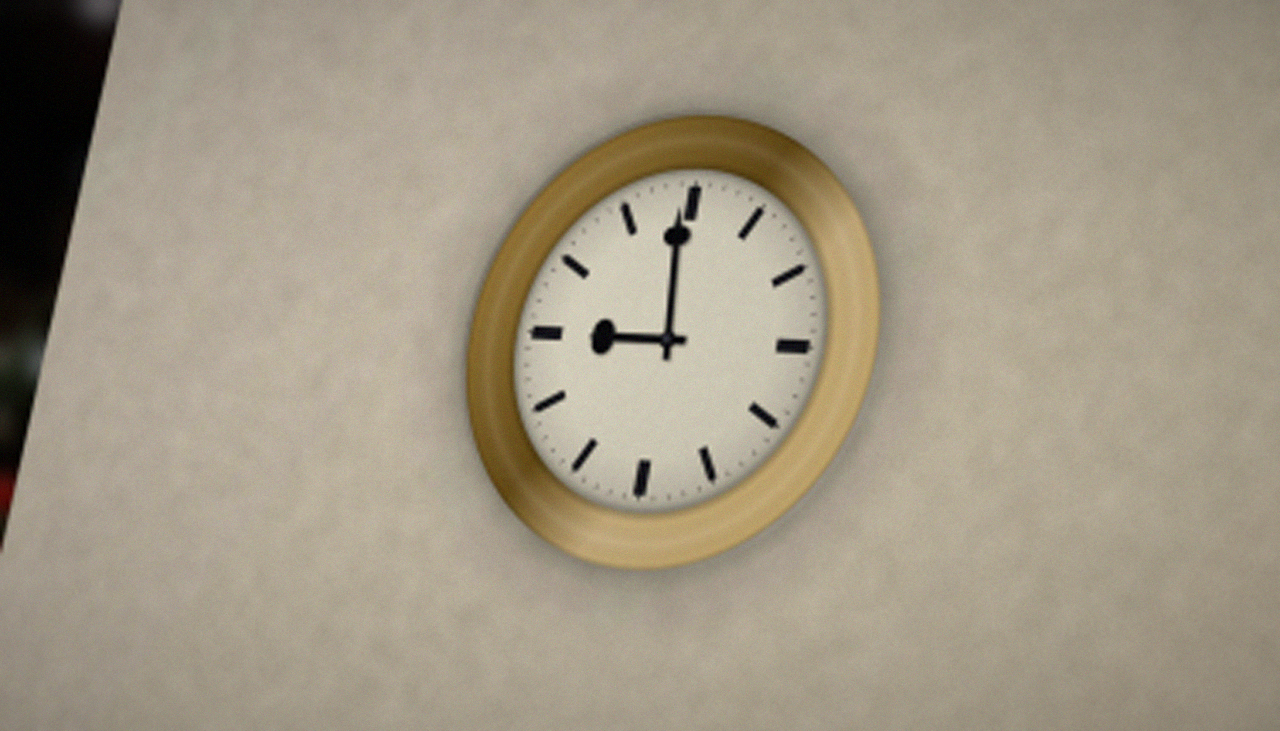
8h59
